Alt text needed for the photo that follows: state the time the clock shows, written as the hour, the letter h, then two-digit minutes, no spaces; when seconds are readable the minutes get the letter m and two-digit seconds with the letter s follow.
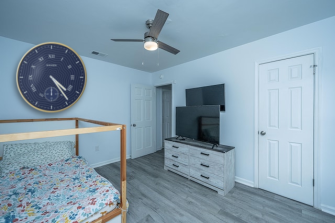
4h24
